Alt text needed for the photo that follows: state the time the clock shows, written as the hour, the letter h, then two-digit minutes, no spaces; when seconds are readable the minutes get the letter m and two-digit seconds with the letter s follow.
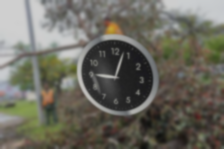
9h03
